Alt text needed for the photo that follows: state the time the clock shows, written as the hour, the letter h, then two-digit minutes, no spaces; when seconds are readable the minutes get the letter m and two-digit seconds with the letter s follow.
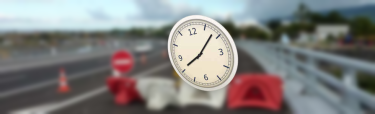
8h08
